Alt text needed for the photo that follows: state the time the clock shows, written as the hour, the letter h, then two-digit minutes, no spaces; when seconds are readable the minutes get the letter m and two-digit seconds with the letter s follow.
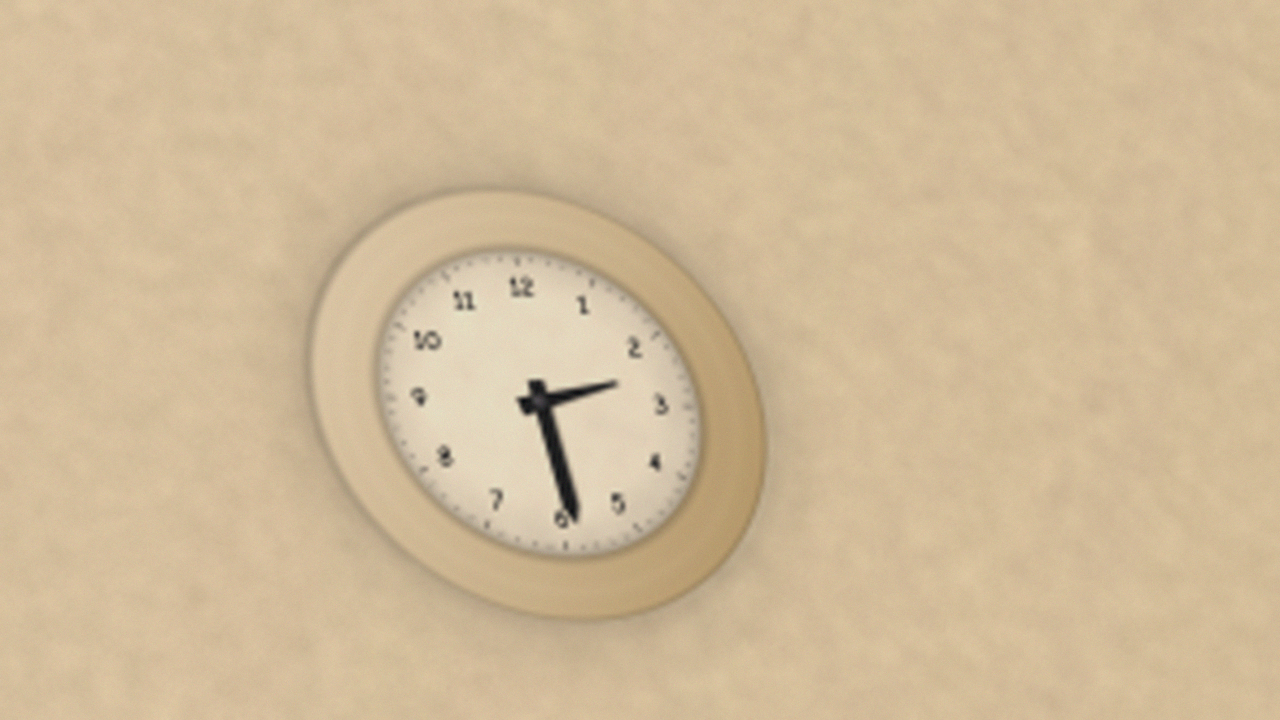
2h29
